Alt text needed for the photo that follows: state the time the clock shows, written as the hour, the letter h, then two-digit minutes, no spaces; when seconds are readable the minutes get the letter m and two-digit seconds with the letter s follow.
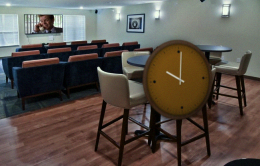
10h01
